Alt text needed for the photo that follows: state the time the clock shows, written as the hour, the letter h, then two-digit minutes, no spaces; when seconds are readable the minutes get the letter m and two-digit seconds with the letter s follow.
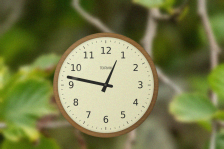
12h47
